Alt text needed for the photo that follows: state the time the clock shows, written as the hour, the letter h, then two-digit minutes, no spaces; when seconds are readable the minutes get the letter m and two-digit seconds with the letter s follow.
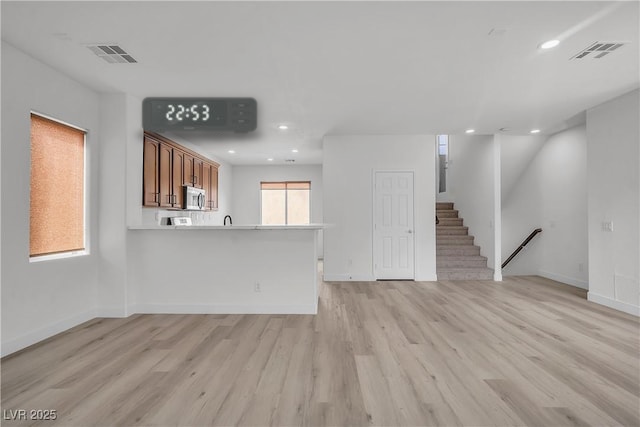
22h53
